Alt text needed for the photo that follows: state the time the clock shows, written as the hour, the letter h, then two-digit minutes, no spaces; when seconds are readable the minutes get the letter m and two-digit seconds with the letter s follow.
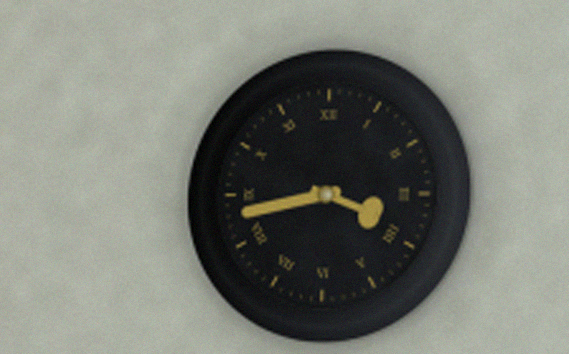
3h43
